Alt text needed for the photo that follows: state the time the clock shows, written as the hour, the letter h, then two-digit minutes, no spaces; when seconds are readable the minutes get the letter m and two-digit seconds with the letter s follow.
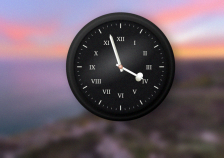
3h57
